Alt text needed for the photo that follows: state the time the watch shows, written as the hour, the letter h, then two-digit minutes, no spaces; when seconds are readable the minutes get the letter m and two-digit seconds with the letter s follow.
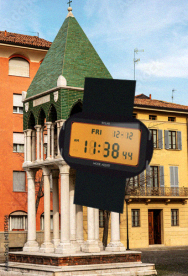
11h38m44s
